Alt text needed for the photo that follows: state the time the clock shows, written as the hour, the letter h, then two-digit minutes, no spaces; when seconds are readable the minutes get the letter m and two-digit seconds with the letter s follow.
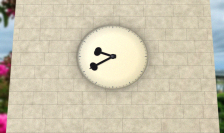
9h40
